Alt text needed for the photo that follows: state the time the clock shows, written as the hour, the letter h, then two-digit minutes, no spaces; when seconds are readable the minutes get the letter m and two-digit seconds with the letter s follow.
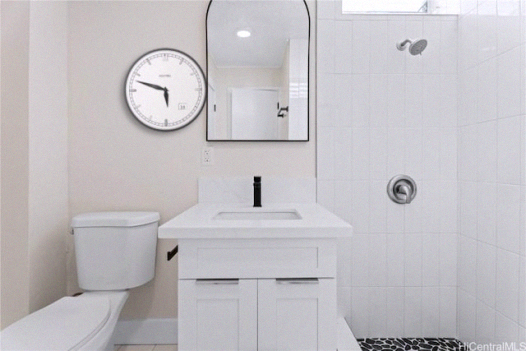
5h48
